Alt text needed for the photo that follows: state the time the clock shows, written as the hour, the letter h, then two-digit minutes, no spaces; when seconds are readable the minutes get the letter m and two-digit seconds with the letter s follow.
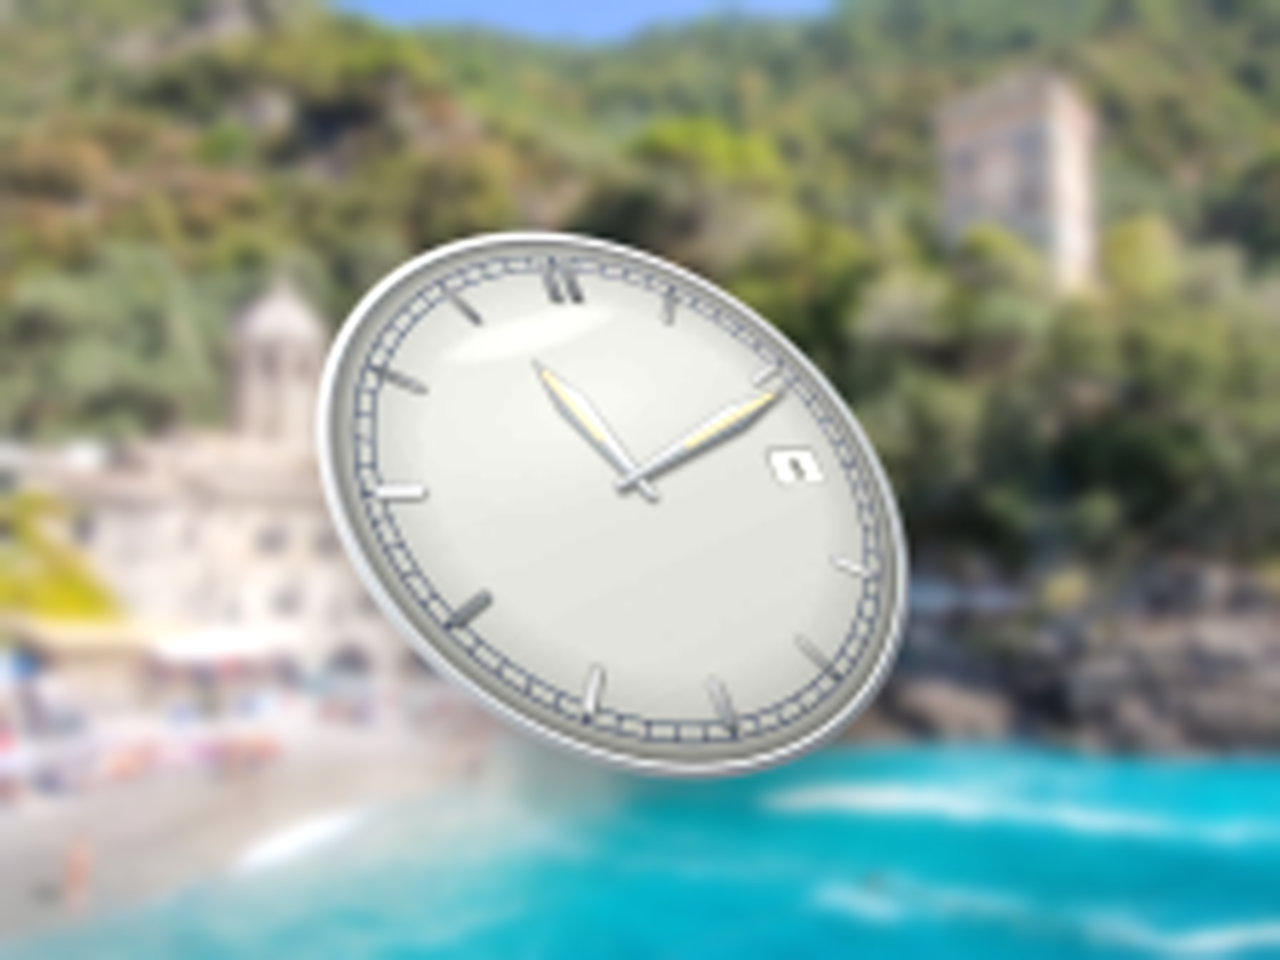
11h11
